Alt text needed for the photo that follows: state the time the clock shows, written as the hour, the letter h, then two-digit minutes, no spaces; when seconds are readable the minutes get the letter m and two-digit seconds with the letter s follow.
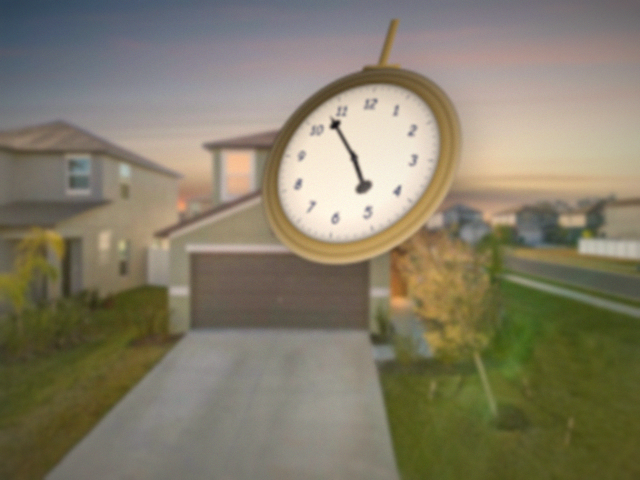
4h53
